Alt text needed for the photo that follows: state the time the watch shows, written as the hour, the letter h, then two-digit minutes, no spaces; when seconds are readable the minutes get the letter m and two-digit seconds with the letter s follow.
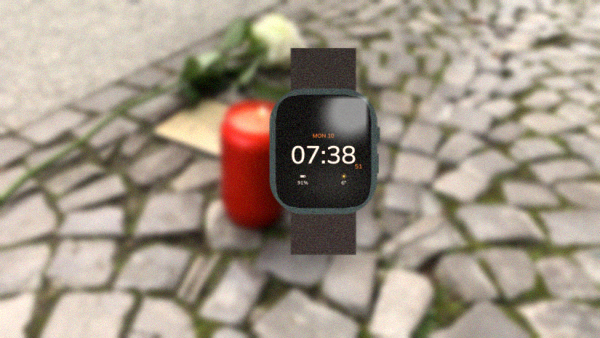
7h38
